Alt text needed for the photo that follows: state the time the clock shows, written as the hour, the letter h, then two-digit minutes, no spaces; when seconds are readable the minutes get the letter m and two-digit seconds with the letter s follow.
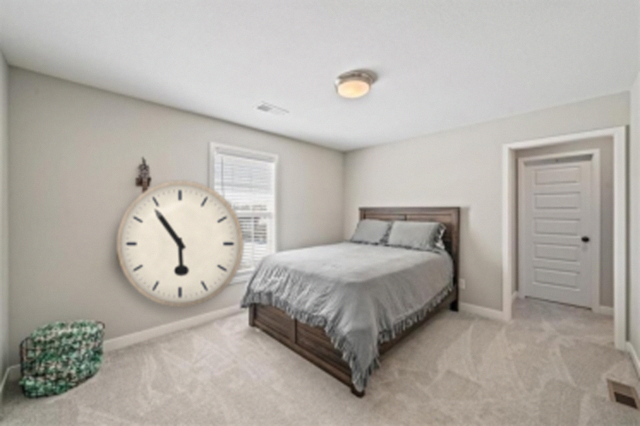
5h54
